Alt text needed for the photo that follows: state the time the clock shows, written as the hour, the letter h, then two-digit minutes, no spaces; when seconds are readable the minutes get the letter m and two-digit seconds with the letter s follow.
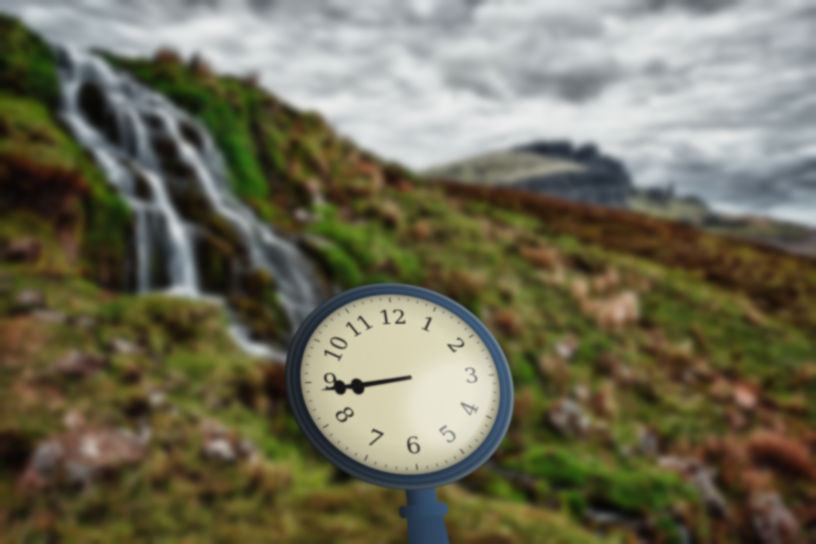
8h44
